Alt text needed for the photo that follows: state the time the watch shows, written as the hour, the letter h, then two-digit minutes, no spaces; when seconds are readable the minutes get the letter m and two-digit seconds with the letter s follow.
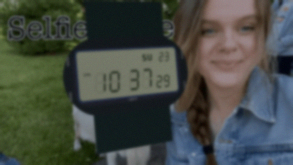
10h37m29s
